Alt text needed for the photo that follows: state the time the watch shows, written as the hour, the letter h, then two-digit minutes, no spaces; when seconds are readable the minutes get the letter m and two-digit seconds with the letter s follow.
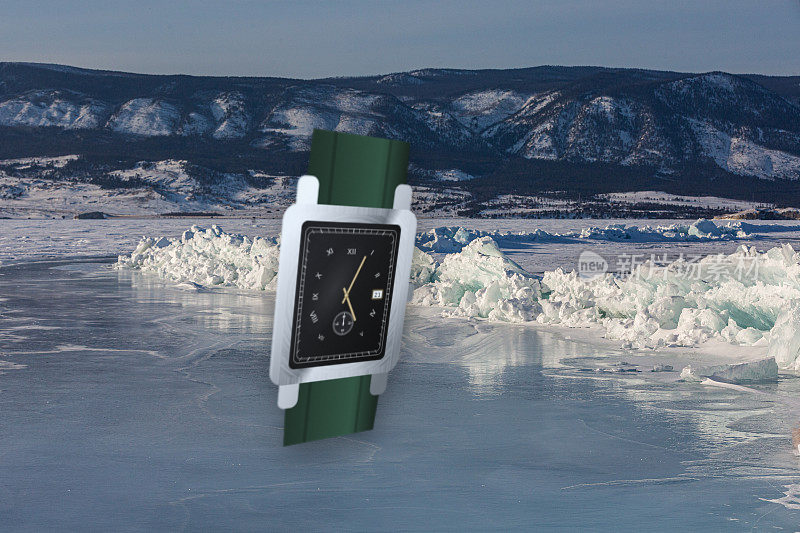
5h04
